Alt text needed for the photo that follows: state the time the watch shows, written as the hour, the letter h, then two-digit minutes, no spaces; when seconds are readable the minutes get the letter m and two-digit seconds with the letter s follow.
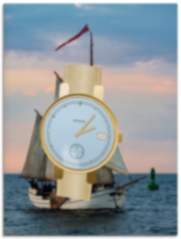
2h06
